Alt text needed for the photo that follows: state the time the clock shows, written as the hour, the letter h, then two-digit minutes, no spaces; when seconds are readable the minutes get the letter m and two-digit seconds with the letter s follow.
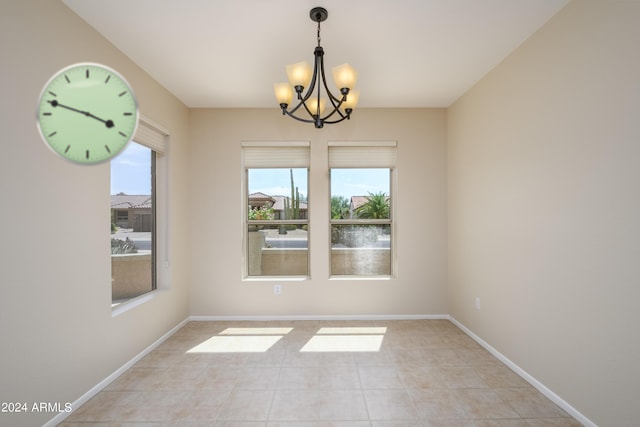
3h48
